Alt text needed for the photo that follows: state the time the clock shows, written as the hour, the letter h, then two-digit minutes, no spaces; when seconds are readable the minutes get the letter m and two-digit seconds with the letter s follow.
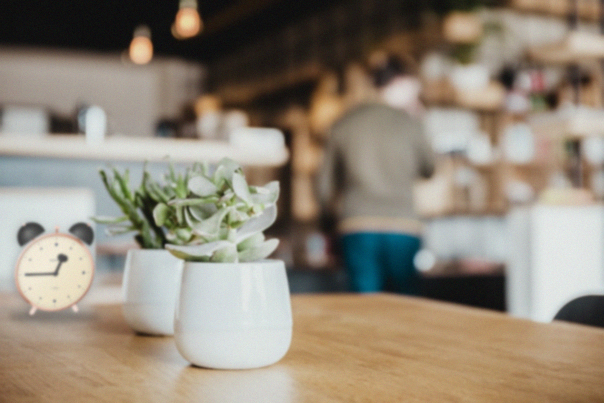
12h45
